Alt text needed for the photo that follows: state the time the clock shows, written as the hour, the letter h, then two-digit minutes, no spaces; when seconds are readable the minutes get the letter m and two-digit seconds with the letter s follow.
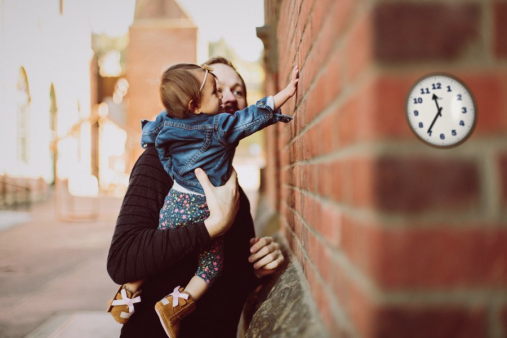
11h36
